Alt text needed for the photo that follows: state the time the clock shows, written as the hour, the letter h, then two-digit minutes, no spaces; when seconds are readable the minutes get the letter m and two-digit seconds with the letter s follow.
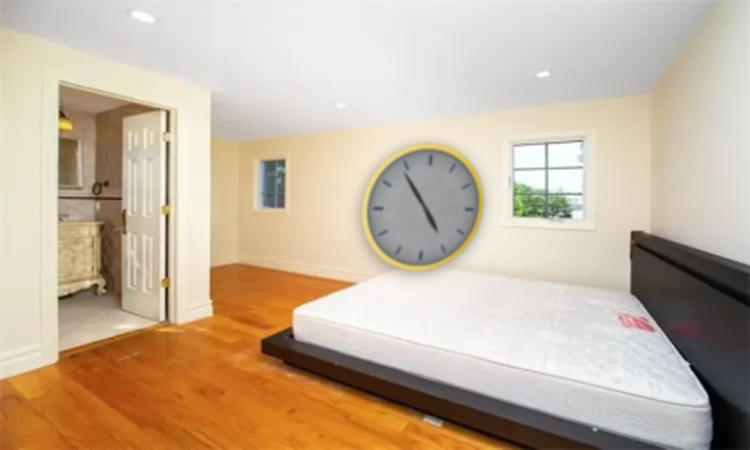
4h54
